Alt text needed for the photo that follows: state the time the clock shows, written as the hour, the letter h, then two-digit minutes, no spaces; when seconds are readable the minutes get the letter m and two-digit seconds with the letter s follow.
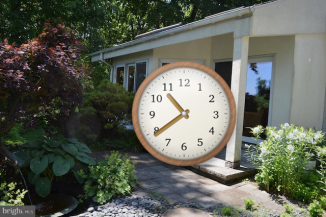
10h39
